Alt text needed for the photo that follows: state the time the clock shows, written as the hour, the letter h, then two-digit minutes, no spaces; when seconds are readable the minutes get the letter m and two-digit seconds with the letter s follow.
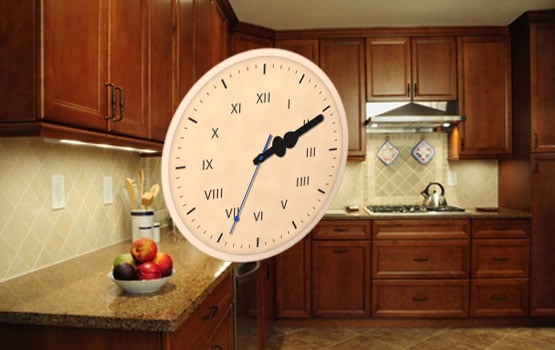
2h10m34s
